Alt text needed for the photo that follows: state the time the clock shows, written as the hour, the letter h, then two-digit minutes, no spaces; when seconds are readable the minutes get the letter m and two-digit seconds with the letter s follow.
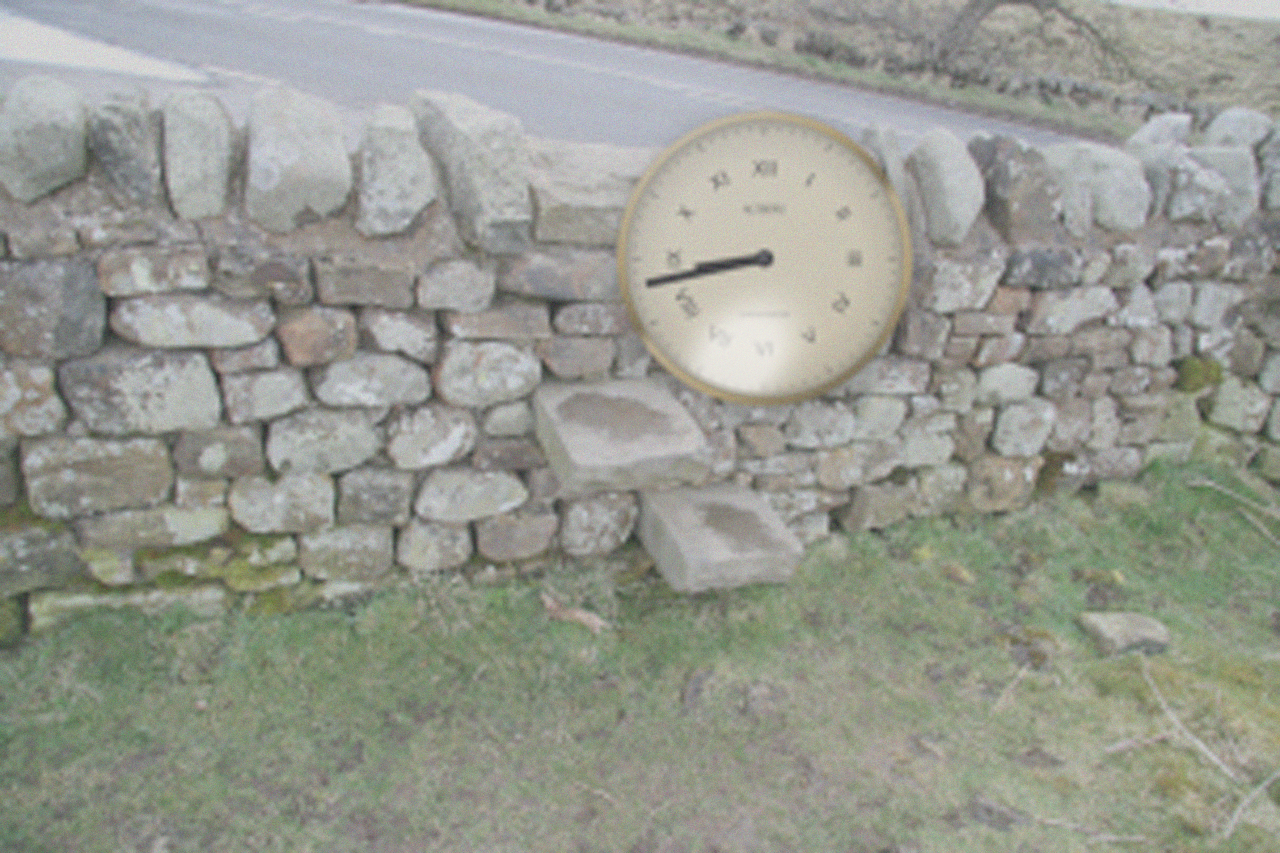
8h43
